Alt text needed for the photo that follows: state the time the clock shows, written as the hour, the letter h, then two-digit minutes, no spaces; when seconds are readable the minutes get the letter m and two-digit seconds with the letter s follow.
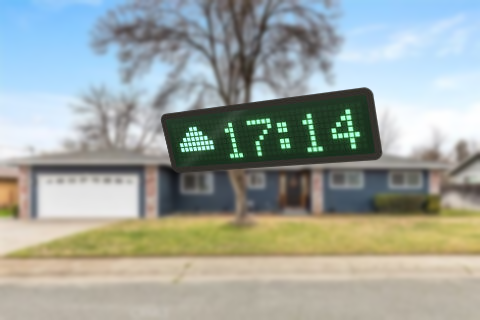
17h14
